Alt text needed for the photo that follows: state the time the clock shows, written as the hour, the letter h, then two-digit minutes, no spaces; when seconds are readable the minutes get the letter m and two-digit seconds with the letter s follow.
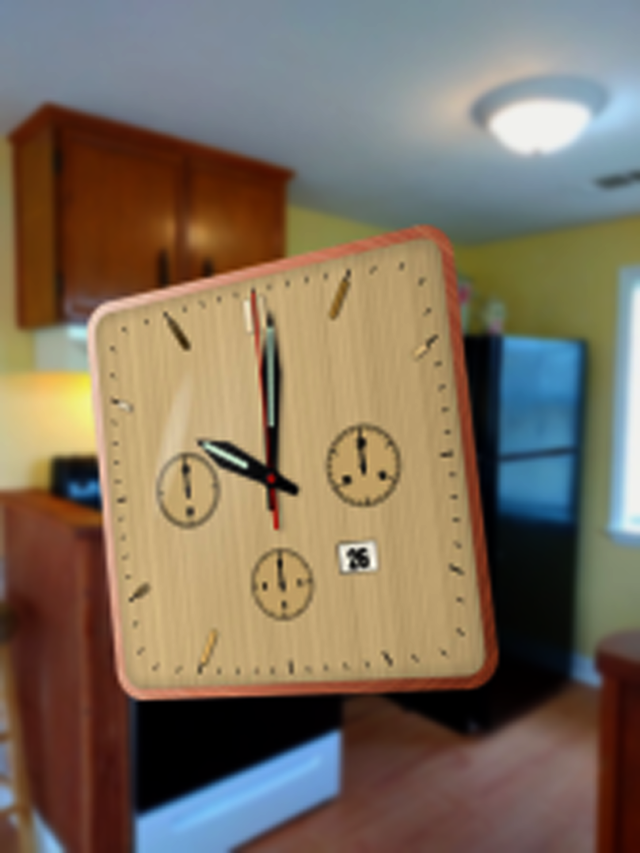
10h01
